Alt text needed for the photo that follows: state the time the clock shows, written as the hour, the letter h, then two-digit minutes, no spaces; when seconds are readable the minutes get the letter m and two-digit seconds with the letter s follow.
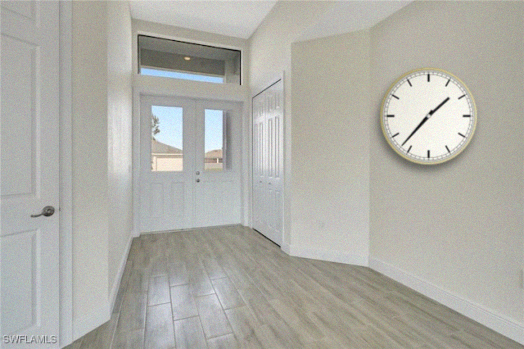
1h37
